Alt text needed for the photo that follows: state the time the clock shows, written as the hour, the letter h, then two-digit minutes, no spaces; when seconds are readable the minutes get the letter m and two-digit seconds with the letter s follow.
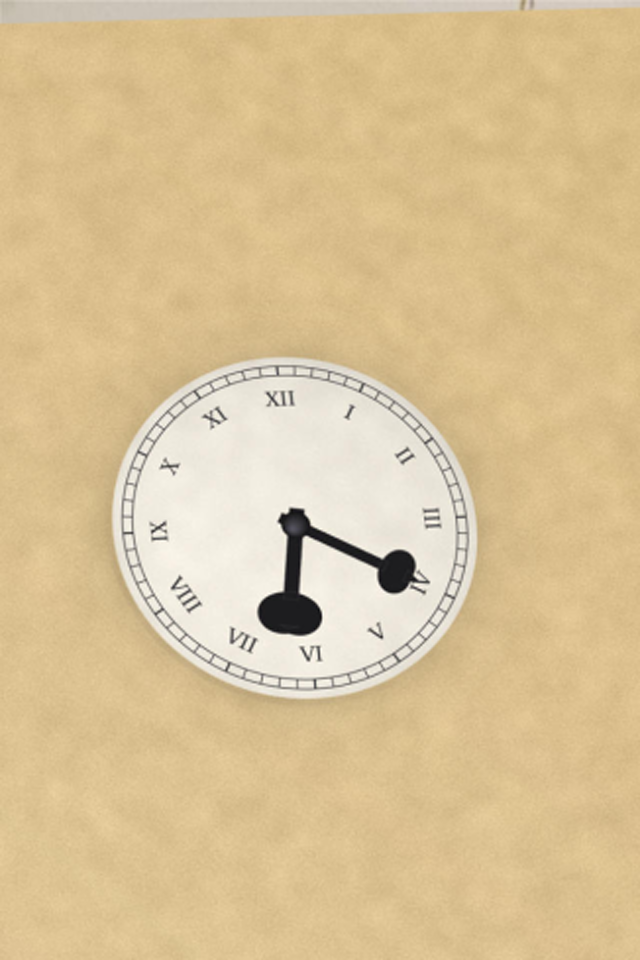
6h20
